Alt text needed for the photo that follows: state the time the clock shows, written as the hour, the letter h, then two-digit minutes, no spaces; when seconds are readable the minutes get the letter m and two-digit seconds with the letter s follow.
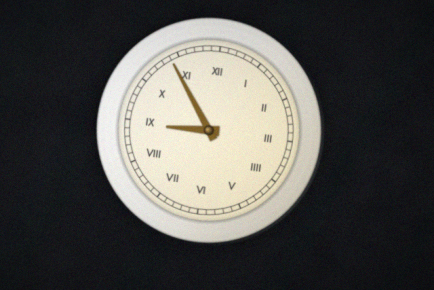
8h54
